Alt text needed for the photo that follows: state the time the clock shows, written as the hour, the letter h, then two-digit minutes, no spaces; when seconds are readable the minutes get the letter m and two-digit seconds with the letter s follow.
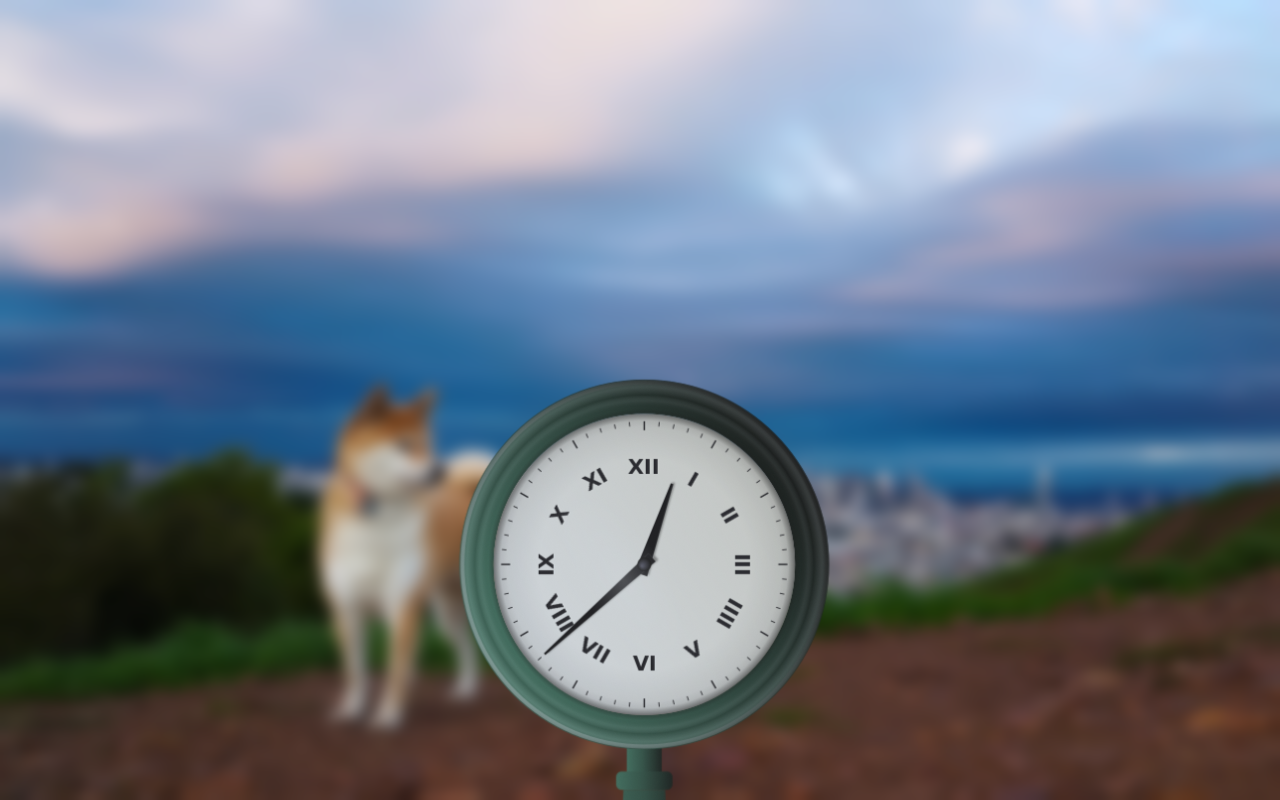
12h38
